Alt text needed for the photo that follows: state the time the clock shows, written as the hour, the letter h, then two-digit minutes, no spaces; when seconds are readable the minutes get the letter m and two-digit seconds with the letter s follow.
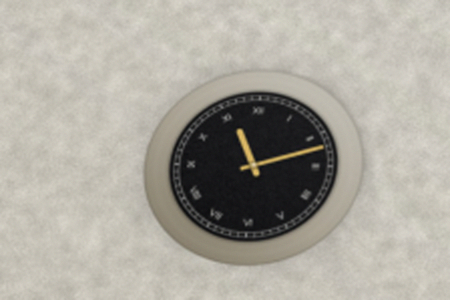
11h12
